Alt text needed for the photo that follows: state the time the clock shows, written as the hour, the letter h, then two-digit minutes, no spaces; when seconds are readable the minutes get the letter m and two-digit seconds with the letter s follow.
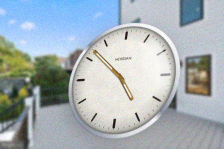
4h52
